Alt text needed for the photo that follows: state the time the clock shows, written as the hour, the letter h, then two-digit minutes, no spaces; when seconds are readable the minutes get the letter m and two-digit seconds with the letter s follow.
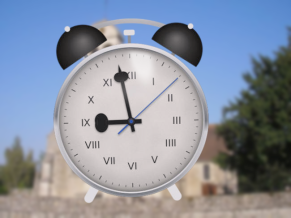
8h58m08s
